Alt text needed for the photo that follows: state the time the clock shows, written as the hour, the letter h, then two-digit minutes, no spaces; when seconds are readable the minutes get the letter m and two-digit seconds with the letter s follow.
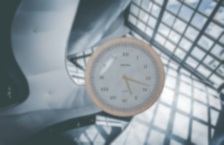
5h18
